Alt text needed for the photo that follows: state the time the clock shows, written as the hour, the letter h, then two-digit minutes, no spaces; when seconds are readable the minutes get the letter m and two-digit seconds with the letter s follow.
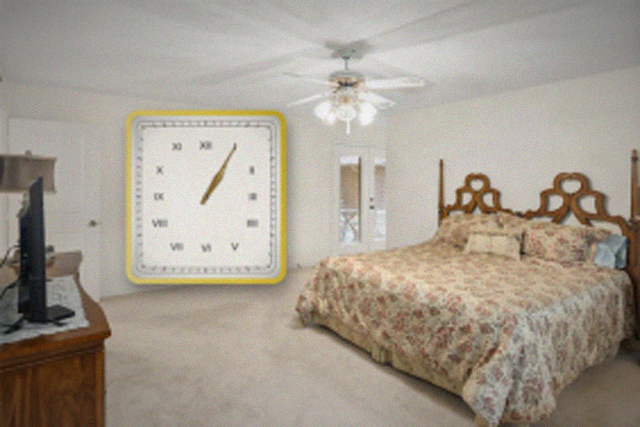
1h05
